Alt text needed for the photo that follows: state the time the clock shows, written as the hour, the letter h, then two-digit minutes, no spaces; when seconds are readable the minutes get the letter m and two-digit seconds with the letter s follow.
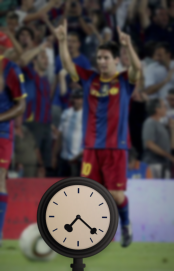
7h22
